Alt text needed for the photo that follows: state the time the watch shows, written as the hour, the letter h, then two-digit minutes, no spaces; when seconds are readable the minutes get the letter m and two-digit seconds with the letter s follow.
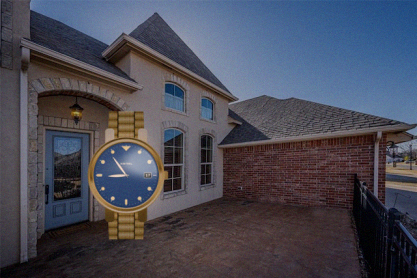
8h54
